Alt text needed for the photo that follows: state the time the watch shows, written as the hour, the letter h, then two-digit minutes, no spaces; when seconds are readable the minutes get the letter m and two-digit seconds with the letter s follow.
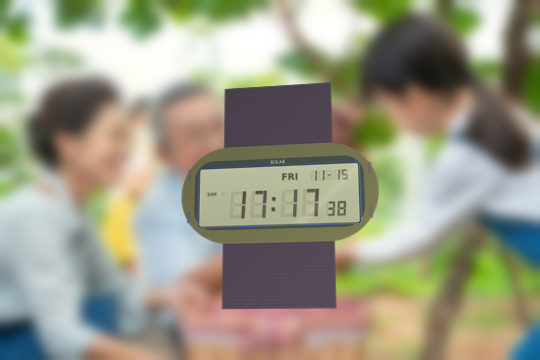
17h17m38s
